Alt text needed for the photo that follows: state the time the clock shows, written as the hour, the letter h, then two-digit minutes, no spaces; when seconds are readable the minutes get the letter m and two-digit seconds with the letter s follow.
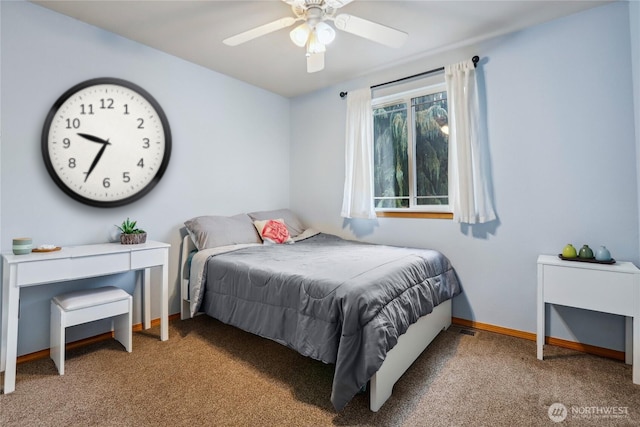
9h35
